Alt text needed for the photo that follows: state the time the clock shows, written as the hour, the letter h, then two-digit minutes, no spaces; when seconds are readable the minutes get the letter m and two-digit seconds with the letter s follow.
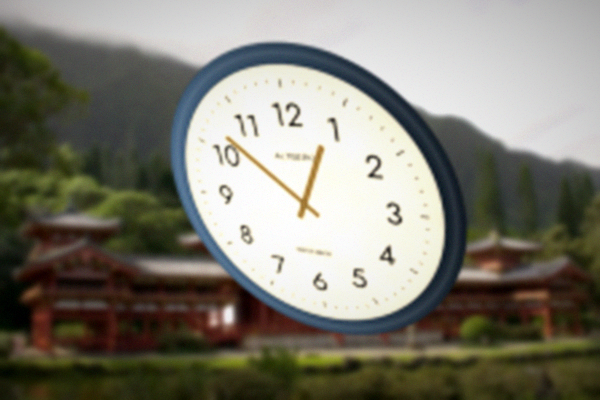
12h52
